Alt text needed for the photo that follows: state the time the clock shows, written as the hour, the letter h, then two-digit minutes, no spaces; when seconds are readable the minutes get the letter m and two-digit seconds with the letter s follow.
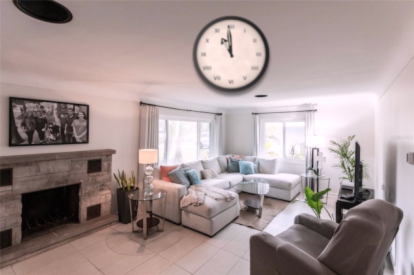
10h59
